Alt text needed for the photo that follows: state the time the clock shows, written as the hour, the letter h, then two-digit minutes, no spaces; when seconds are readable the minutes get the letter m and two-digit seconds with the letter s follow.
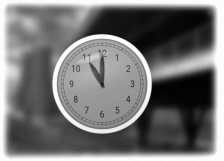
11h00
